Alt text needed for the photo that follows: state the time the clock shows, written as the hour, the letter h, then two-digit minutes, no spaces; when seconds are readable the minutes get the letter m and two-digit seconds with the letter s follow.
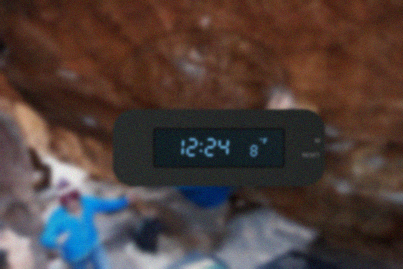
12h24
